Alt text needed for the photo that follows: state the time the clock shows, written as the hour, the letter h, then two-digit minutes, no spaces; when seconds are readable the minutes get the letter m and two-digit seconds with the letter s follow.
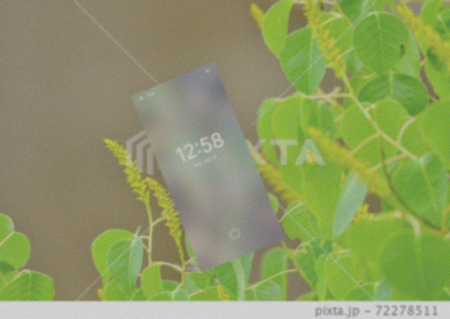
12h58
